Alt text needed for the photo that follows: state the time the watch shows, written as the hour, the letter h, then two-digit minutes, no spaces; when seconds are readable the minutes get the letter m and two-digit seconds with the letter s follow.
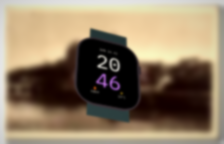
20h46
